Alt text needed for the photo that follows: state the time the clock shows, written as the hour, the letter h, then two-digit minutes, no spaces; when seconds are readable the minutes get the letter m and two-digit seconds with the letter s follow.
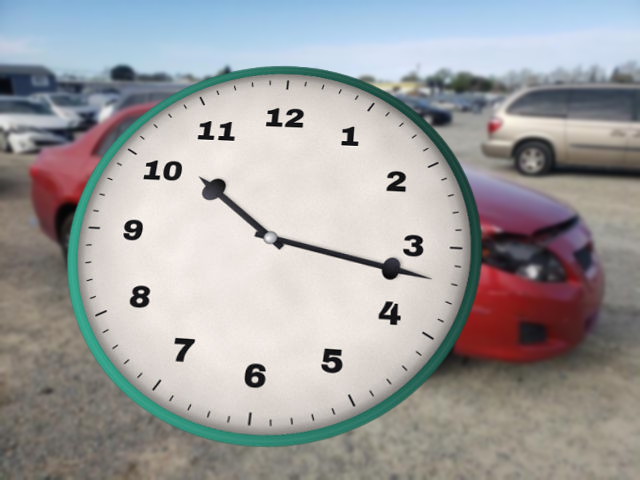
10h17
